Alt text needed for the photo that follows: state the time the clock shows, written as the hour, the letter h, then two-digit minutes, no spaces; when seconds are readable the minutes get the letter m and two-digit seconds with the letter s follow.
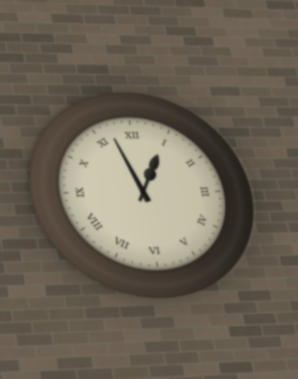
12h57
